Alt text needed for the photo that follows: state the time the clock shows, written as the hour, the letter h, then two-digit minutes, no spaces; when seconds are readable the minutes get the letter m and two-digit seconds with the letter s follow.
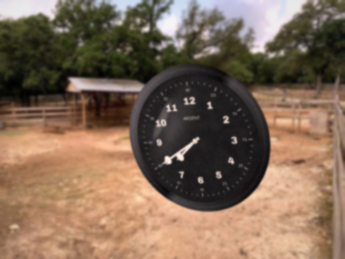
7h40
